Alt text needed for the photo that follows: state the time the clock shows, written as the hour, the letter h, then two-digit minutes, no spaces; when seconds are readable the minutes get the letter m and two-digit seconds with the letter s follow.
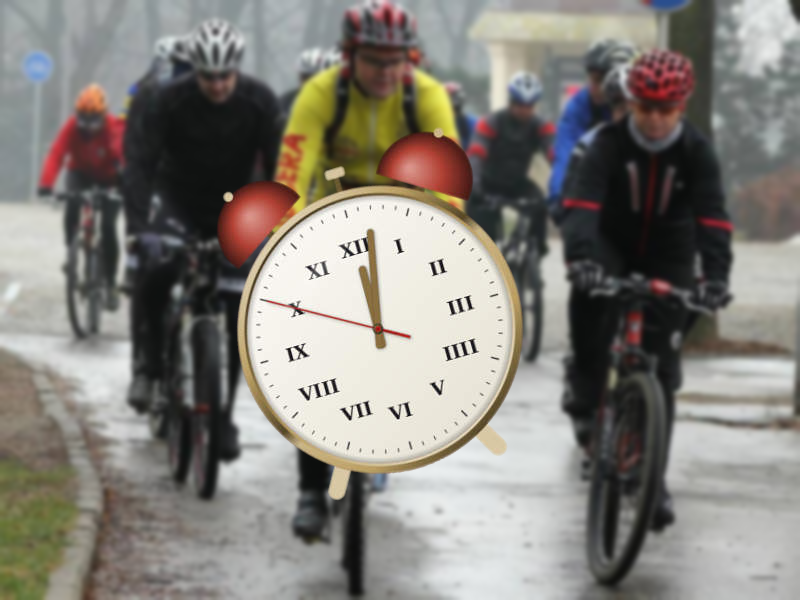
12h01m50s
